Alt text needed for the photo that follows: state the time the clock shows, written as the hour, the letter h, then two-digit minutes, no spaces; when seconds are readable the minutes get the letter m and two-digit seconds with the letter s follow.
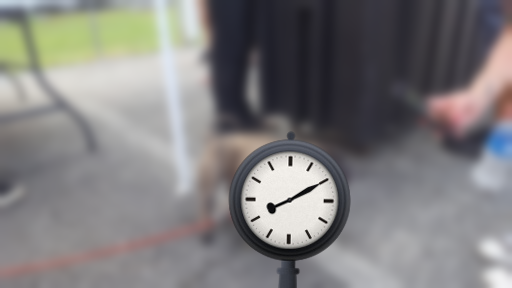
8h10
